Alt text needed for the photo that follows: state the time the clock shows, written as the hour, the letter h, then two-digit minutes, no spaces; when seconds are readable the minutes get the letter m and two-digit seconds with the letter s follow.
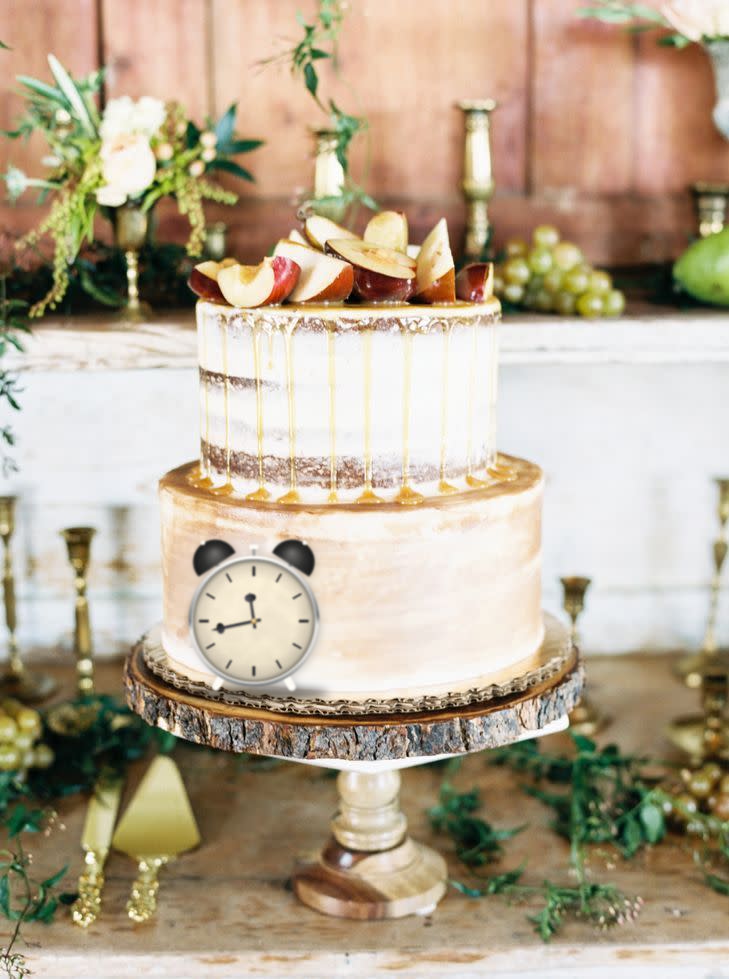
11h43
